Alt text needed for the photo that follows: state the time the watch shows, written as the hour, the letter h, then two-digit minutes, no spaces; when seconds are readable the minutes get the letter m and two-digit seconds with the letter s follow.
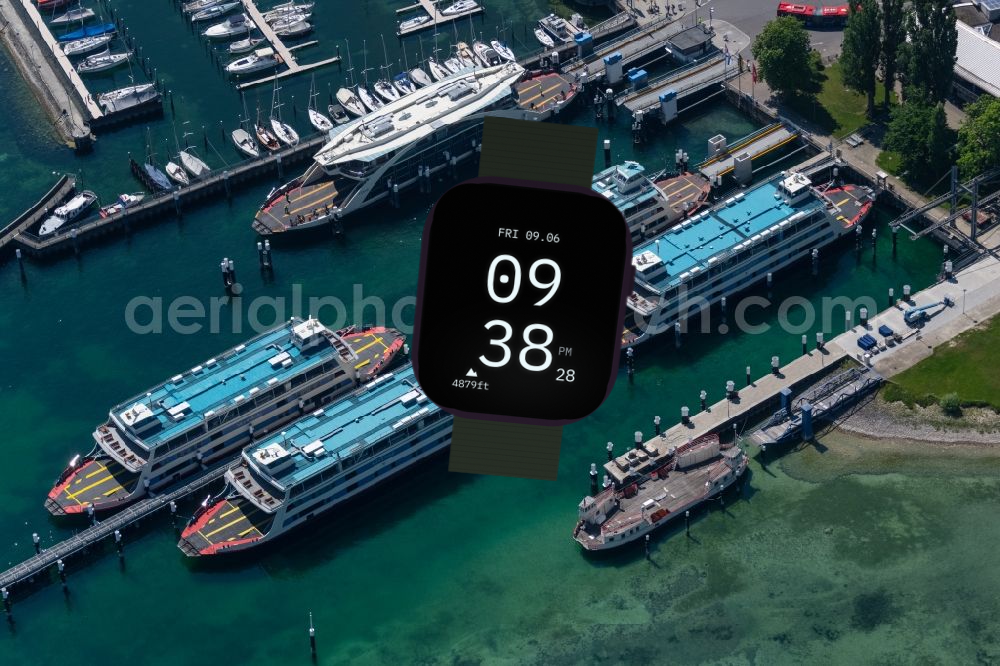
9h38m28s
